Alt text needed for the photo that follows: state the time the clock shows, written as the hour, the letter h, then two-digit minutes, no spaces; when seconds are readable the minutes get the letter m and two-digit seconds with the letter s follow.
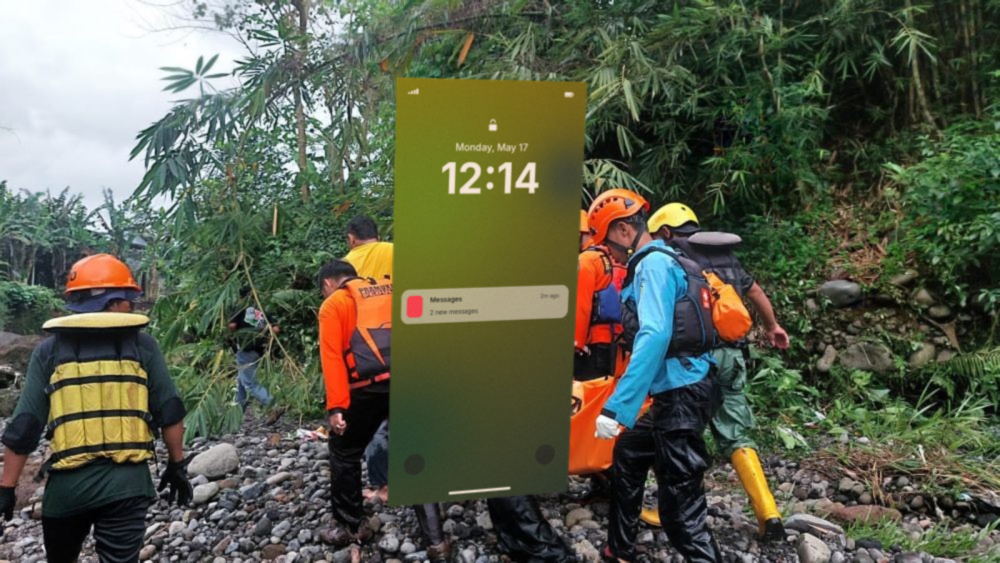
12h14
